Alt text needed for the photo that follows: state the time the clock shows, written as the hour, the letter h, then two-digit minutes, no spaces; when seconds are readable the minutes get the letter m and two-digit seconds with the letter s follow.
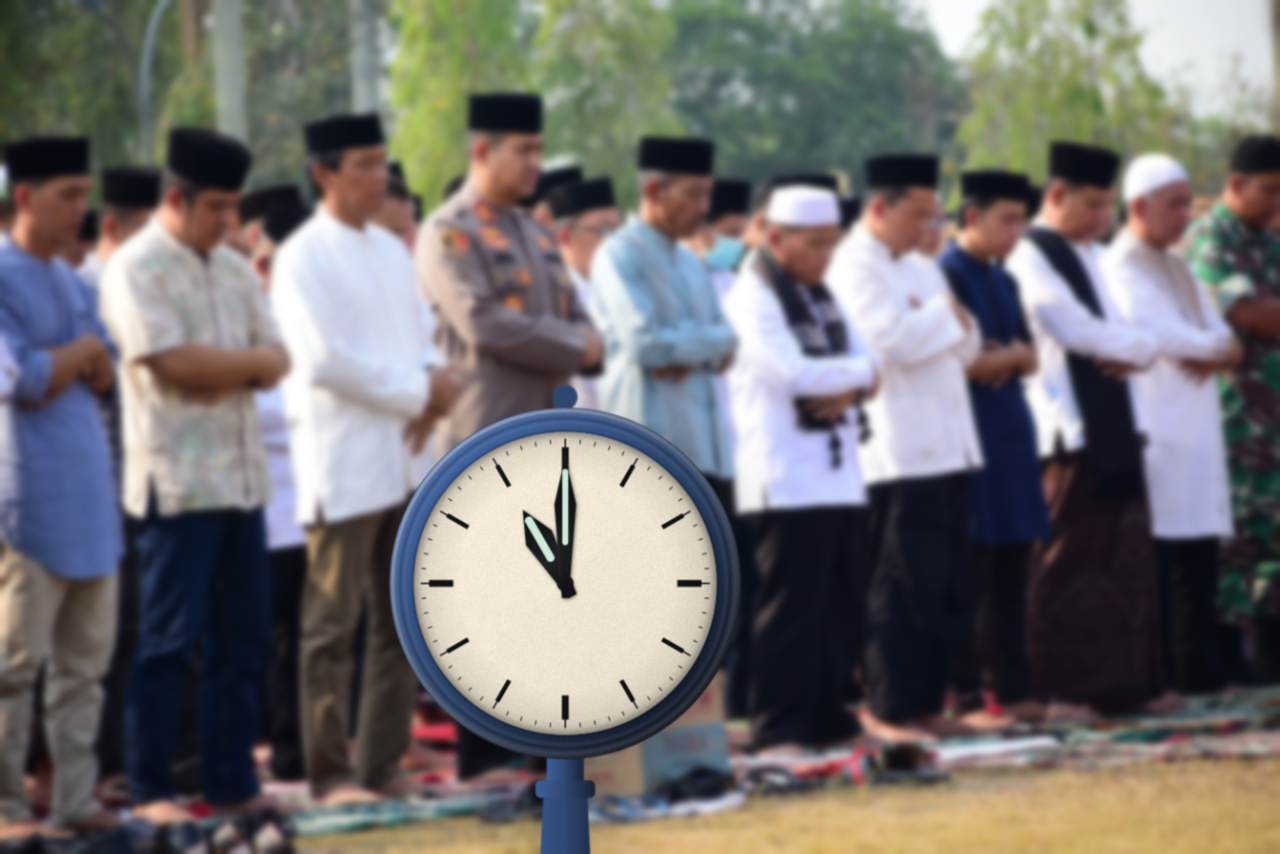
11h00
